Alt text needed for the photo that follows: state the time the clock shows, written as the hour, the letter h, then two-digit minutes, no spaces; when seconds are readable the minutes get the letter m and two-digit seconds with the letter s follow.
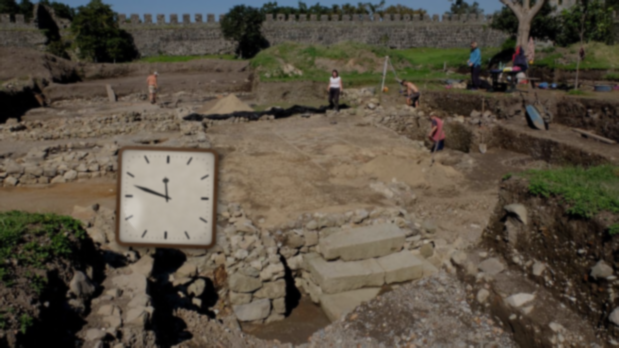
11h48
